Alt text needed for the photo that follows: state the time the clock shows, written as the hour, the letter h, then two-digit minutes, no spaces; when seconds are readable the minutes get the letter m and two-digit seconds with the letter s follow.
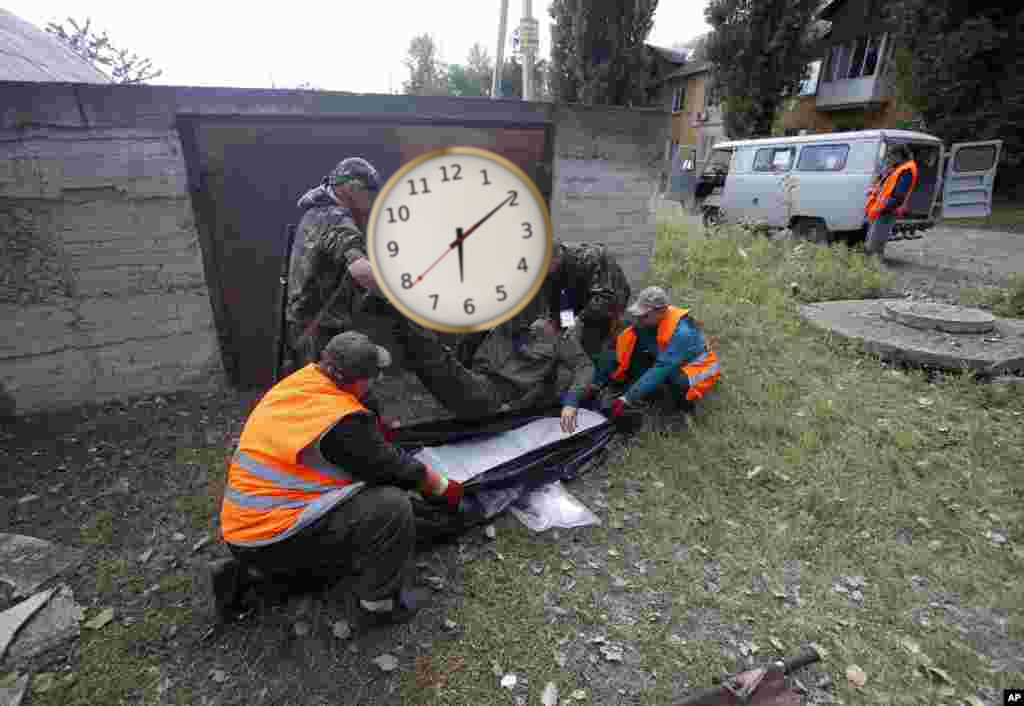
6h09m39s
